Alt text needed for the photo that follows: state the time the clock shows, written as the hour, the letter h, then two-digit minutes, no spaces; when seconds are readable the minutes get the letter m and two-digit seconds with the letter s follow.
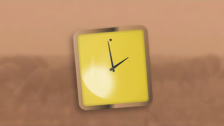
1h59
